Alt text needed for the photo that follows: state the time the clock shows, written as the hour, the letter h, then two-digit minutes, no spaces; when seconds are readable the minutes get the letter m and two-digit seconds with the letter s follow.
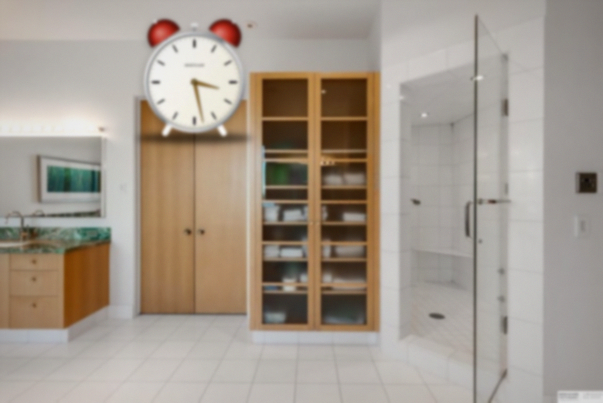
3h28
